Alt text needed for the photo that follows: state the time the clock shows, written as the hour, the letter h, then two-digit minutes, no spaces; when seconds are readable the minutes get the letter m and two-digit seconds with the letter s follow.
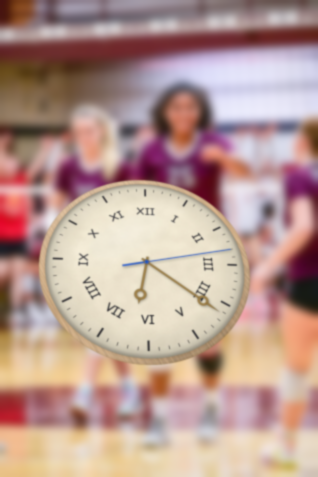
6h21m13s
